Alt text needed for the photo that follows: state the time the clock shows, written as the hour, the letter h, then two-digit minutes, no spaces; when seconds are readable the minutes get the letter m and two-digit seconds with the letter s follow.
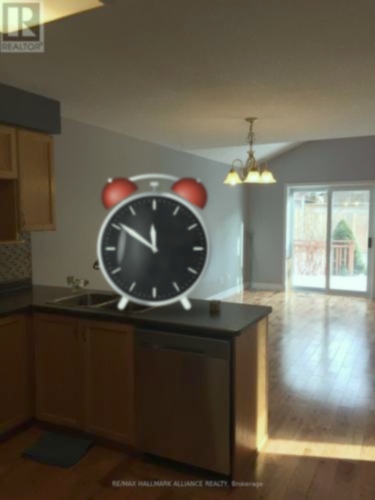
11h51
